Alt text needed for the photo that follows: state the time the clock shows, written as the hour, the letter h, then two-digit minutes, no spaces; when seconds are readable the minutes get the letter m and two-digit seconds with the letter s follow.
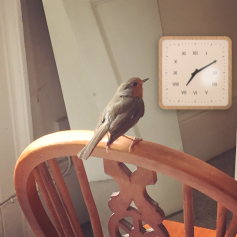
7h10
